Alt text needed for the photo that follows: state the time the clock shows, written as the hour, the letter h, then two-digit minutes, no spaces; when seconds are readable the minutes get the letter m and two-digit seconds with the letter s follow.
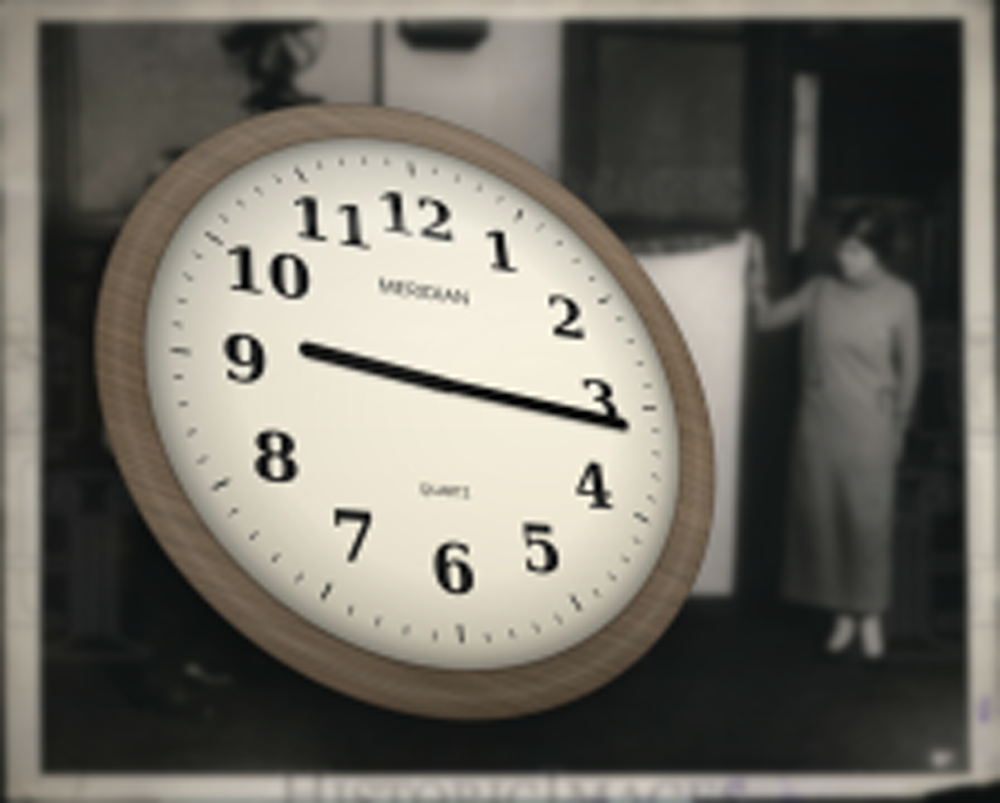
9h16
